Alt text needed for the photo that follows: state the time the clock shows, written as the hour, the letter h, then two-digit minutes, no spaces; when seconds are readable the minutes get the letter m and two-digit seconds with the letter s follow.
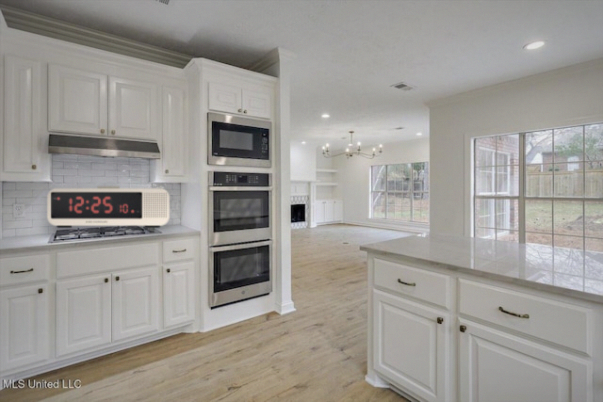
12h25m10s
